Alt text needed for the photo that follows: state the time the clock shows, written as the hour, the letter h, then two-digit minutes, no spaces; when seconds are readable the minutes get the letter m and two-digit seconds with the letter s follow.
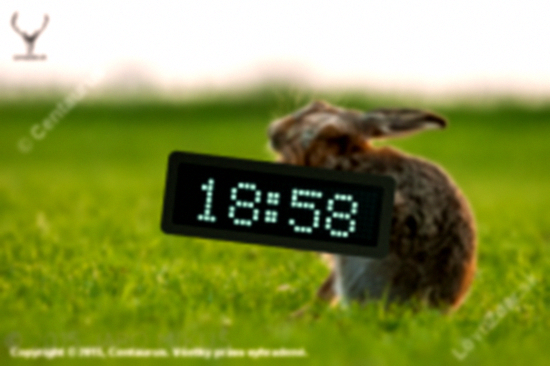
18h58
